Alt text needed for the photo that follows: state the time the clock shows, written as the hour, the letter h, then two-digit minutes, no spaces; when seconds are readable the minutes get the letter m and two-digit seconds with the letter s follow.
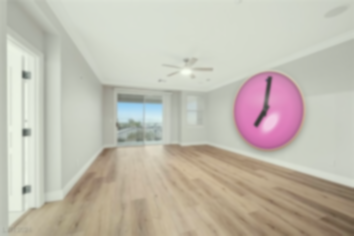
7h01
